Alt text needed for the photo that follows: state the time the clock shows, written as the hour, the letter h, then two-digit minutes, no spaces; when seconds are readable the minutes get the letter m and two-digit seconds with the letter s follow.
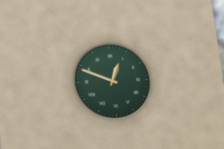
12h49
